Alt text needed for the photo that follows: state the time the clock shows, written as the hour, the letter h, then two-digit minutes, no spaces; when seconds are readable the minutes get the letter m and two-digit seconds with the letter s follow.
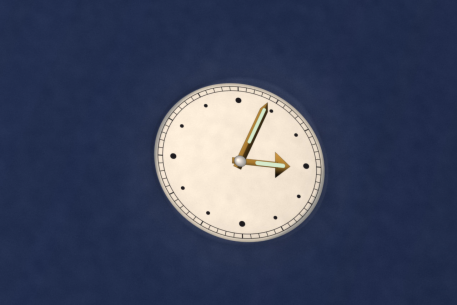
3h04
